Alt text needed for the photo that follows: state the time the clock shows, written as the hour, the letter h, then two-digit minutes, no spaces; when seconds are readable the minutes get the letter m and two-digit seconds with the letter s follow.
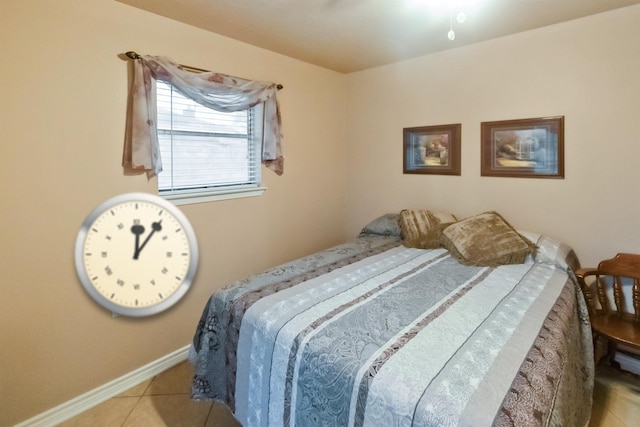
12h06
